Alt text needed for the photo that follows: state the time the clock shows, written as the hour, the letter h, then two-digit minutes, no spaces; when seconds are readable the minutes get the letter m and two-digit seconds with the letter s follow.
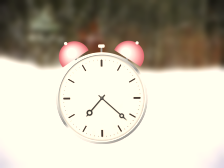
7h22
